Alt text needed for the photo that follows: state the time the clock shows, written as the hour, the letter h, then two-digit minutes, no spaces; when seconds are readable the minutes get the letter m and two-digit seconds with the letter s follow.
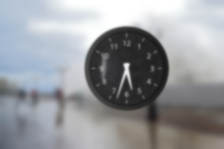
5h33
